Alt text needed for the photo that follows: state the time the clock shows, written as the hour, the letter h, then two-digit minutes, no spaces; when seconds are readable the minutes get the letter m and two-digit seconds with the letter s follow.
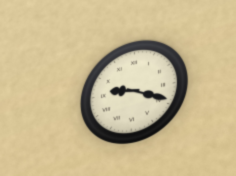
9h19
